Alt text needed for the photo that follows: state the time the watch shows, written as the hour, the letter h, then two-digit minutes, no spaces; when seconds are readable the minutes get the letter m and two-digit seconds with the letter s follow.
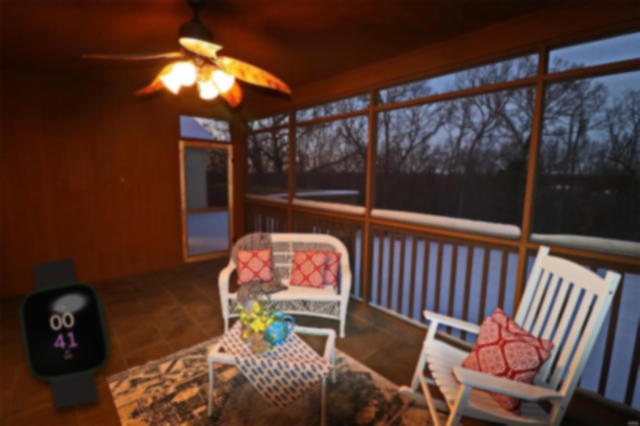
0h41
